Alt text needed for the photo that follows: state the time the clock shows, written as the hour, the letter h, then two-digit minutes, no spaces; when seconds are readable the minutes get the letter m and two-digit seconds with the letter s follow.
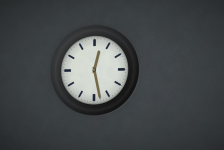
12h28
